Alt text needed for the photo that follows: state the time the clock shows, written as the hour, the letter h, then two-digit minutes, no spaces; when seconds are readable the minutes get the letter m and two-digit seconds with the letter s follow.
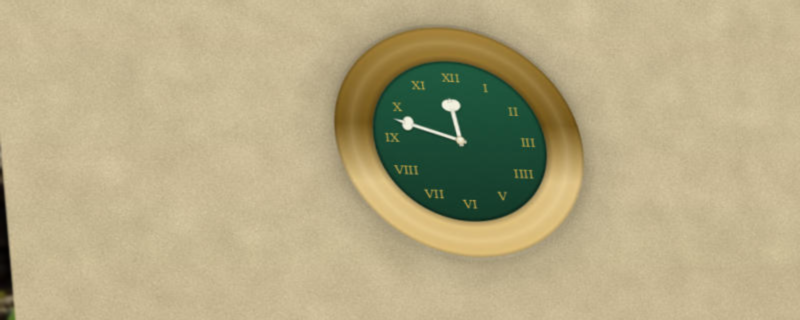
11h48
